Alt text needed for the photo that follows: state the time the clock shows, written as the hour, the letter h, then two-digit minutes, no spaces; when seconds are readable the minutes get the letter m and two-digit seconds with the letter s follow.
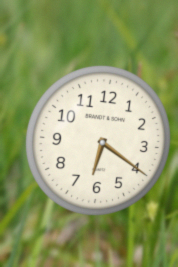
6h20
